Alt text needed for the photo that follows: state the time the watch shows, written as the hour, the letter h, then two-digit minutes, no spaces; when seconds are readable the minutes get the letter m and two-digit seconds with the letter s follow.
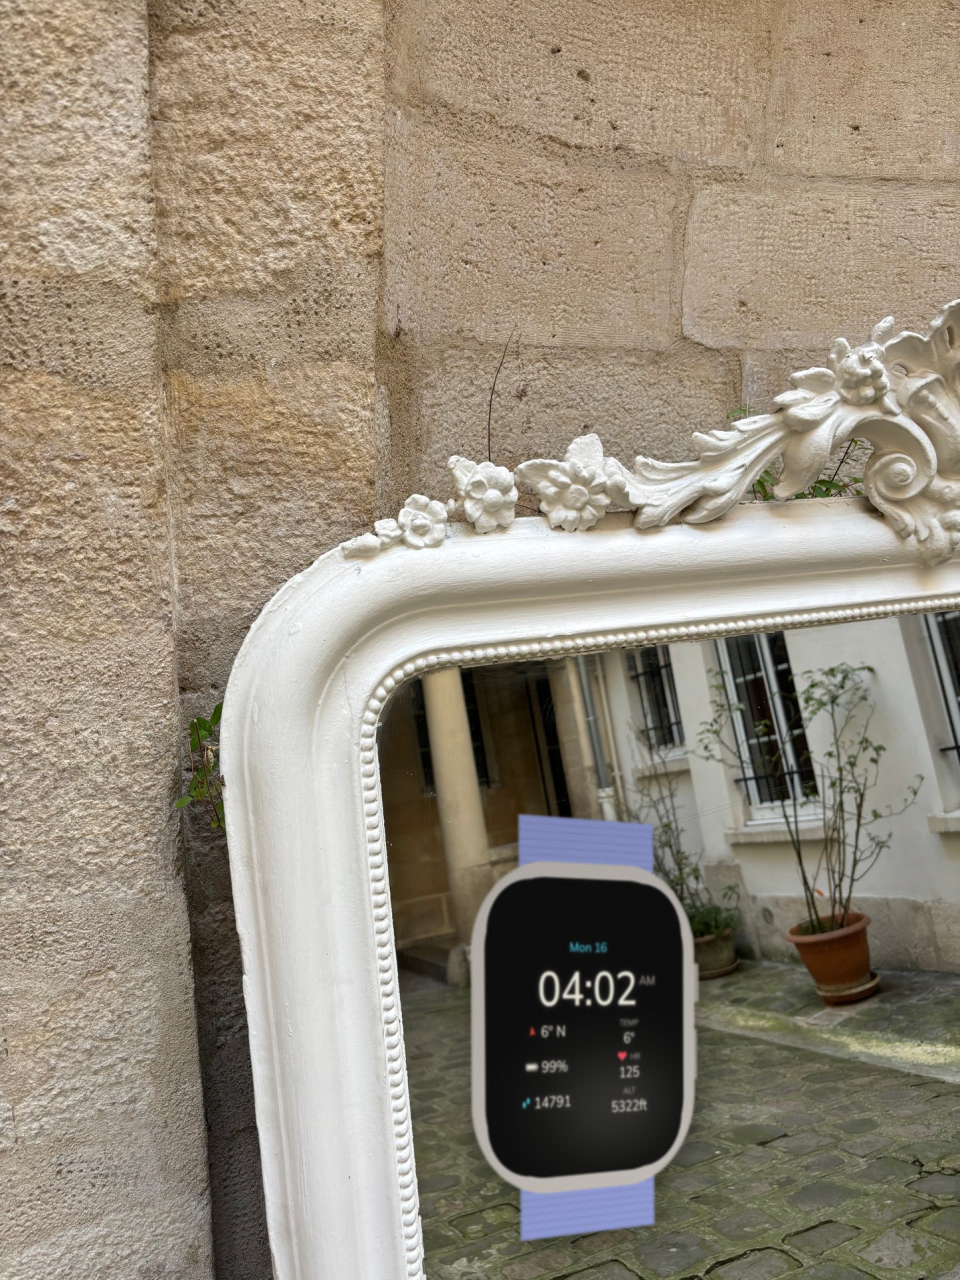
4h02
